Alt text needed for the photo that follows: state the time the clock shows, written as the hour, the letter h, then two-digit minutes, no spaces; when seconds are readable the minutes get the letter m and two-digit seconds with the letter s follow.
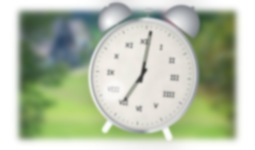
7h01
